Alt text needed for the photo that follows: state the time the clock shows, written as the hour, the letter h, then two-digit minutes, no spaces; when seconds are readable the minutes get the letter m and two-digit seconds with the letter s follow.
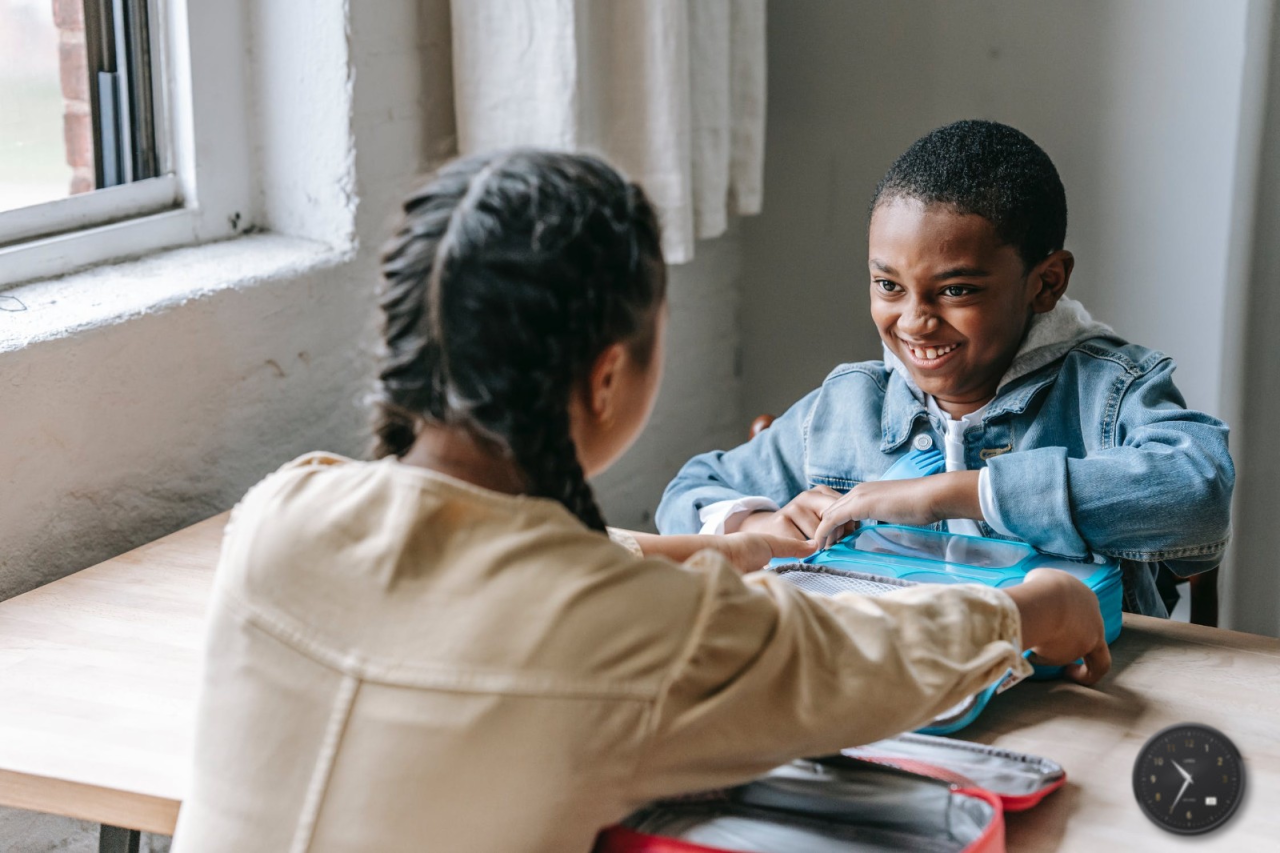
10h35
